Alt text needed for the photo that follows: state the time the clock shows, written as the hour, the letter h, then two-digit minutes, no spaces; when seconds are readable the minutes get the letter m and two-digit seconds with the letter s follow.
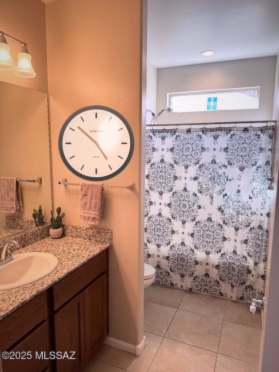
4h52
